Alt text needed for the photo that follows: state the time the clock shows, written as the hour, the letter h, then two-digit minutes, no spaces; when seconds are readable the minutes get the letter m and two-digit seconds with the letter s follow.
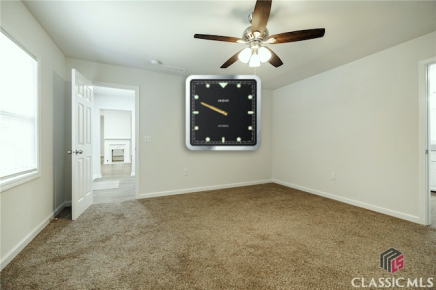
9h49
